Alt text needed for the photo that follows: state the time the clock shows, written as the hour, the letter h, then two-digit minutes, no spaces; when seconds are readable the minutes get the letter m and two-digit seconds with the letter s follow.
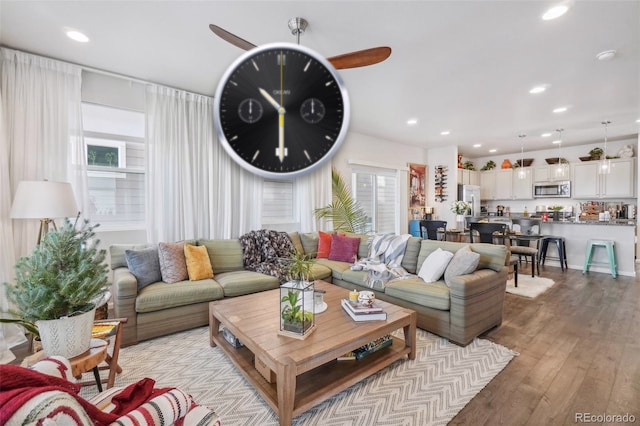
10h30
